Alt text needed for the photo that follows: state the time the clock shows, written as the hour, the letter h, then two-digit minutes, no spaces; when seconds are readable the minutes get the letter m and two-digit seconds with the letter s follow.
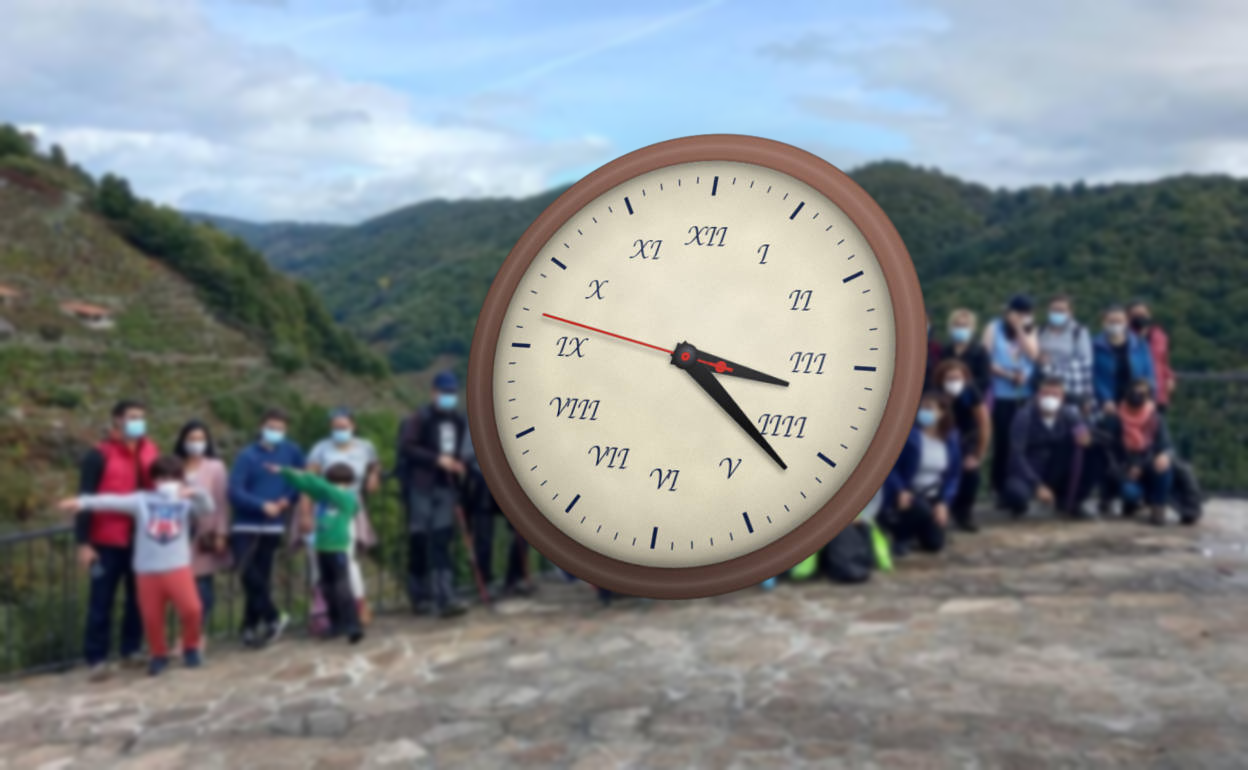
3h21m47s
